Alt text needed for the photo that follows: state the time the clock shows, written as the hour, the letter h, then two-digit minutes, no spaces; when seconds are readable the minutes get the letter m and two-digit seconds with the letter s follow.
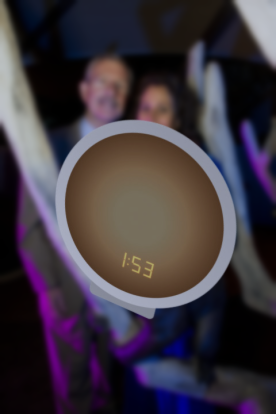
1h53
